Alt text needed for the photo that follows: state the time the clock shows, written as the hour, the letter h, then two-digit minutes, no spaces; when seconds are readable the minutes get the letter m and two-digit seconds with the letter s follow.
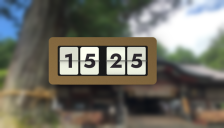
15h25
